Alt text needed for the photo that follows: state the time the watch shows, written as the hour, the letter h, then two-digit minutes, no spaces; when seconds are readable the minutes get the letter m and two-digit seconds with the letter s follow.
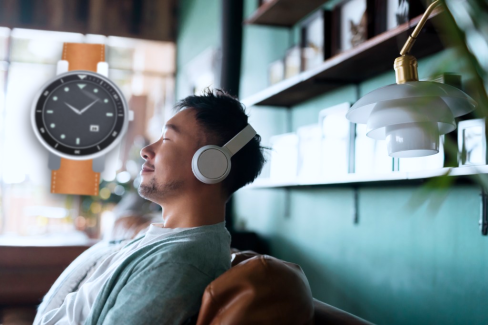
10h08
